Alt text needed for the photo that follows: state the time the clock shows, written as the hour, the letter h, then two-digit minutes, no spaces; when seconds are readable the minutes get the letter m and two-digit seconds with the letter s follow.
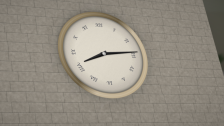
8h14
